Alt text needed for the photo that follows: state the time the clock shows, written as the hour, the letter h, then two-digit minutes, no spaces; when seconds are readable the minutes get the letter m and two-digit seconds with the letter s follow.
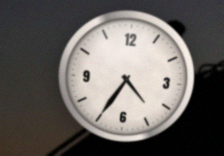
4h35
